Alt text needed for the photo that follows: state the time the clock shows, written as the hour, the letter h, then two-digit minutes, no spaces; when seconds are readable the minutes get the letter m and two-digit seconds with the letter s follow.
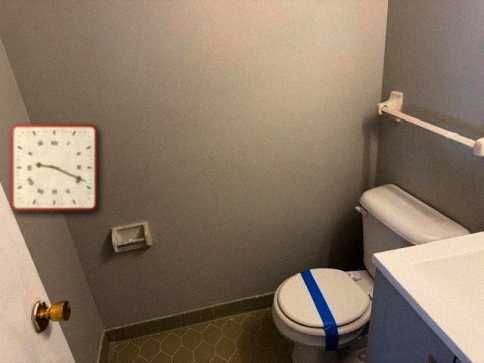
9h19
